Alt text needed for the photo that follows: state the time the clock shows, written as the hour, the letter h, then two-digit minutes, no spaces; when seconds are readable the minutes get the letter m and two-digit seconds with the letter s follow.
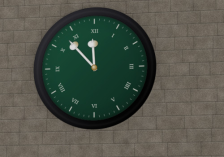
11h53
